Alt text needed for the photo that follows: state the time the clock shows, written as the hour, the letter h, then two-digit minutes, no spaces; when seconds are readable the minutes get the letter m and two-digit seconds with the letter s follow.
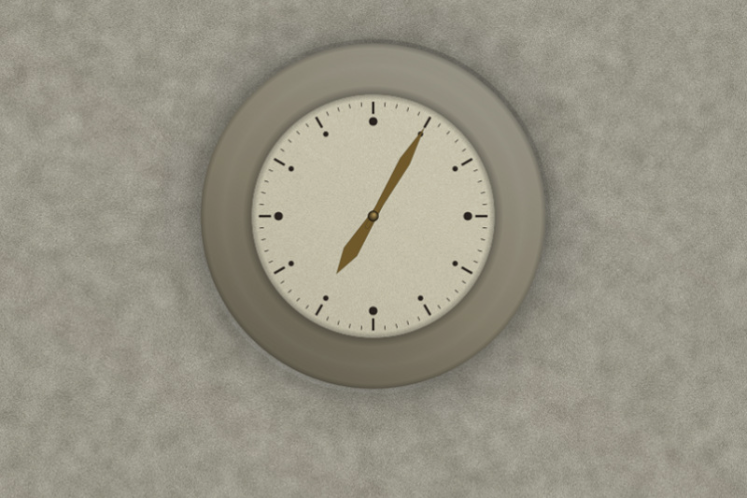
7h05
